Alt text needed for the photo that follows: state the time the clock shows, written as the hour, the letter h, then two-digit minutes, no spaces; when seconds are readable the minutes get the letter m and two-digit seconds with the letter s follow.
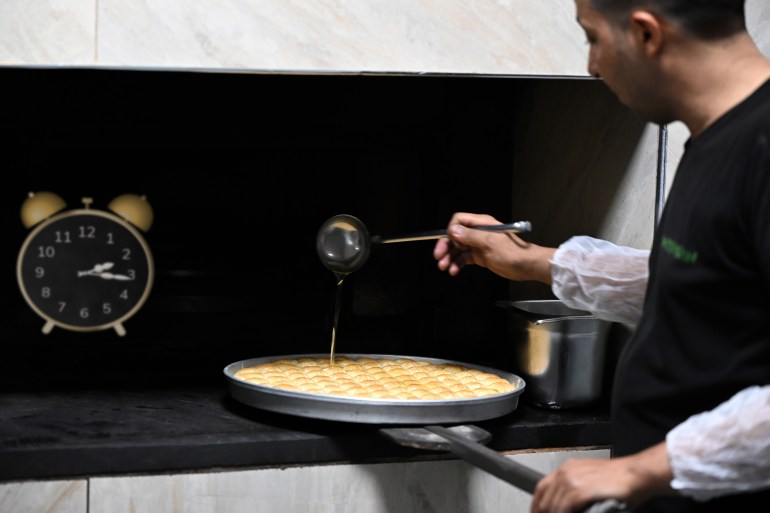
2h16
